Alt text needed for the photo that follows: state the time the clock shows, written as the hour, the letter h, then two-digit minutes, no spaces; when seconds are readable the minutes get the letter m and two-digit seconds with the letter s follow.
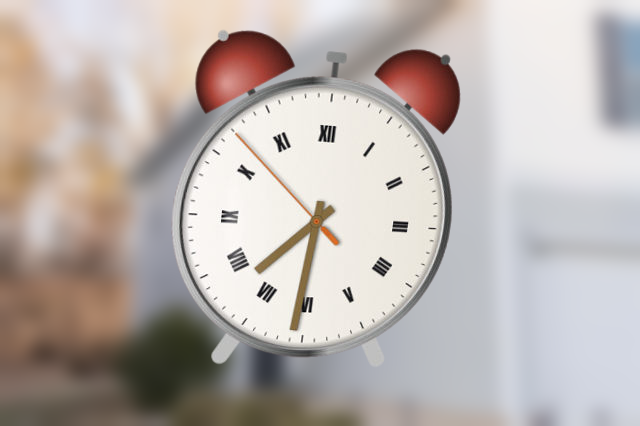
7h30m52s
